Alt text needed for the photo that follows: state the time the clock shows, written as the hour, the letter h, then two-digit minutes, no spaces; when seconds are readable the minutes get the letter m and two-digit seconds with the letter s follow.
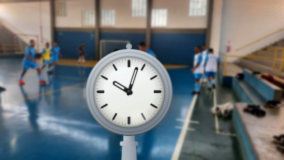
10h03
